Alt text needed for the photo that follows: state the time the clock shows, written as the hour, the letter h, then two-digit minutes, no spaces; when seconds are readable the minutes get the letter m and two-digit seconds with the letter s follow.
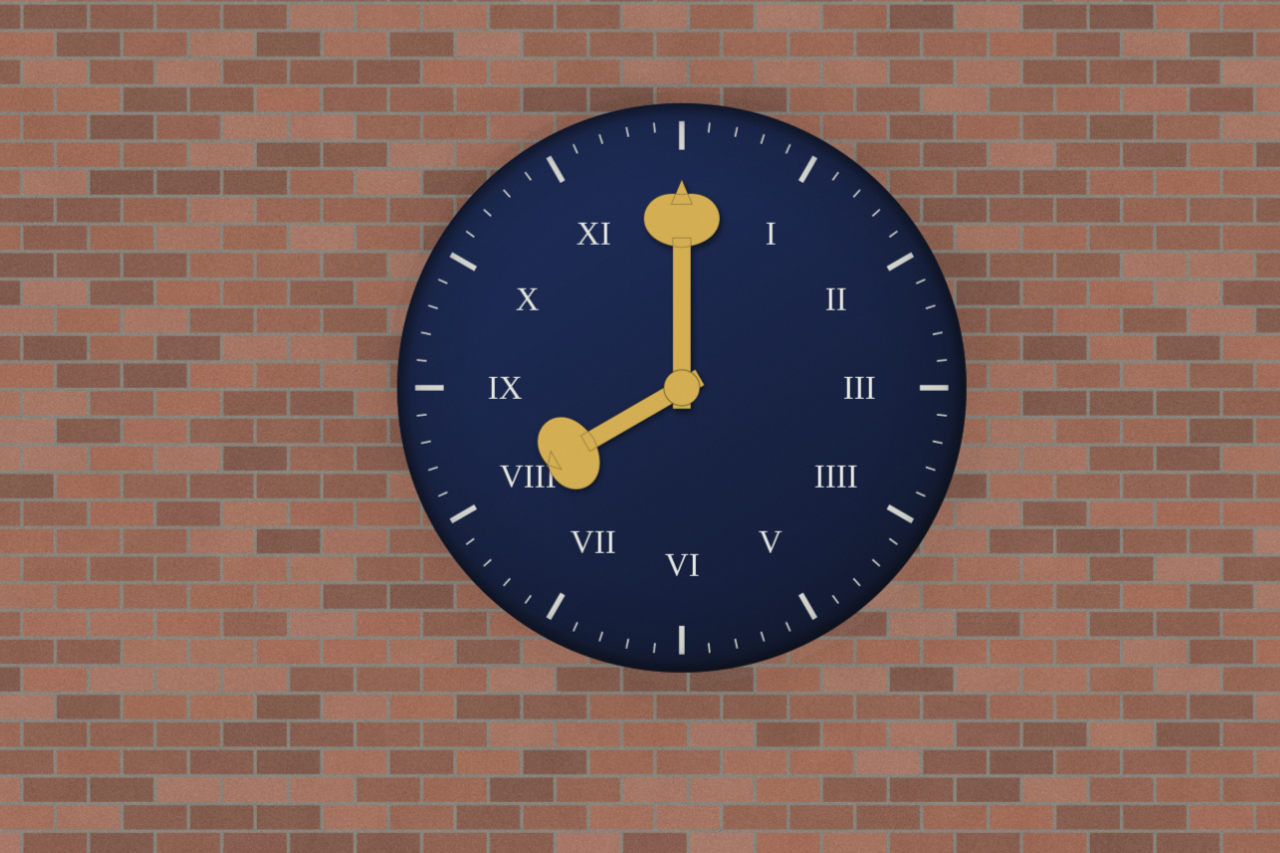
8h00
